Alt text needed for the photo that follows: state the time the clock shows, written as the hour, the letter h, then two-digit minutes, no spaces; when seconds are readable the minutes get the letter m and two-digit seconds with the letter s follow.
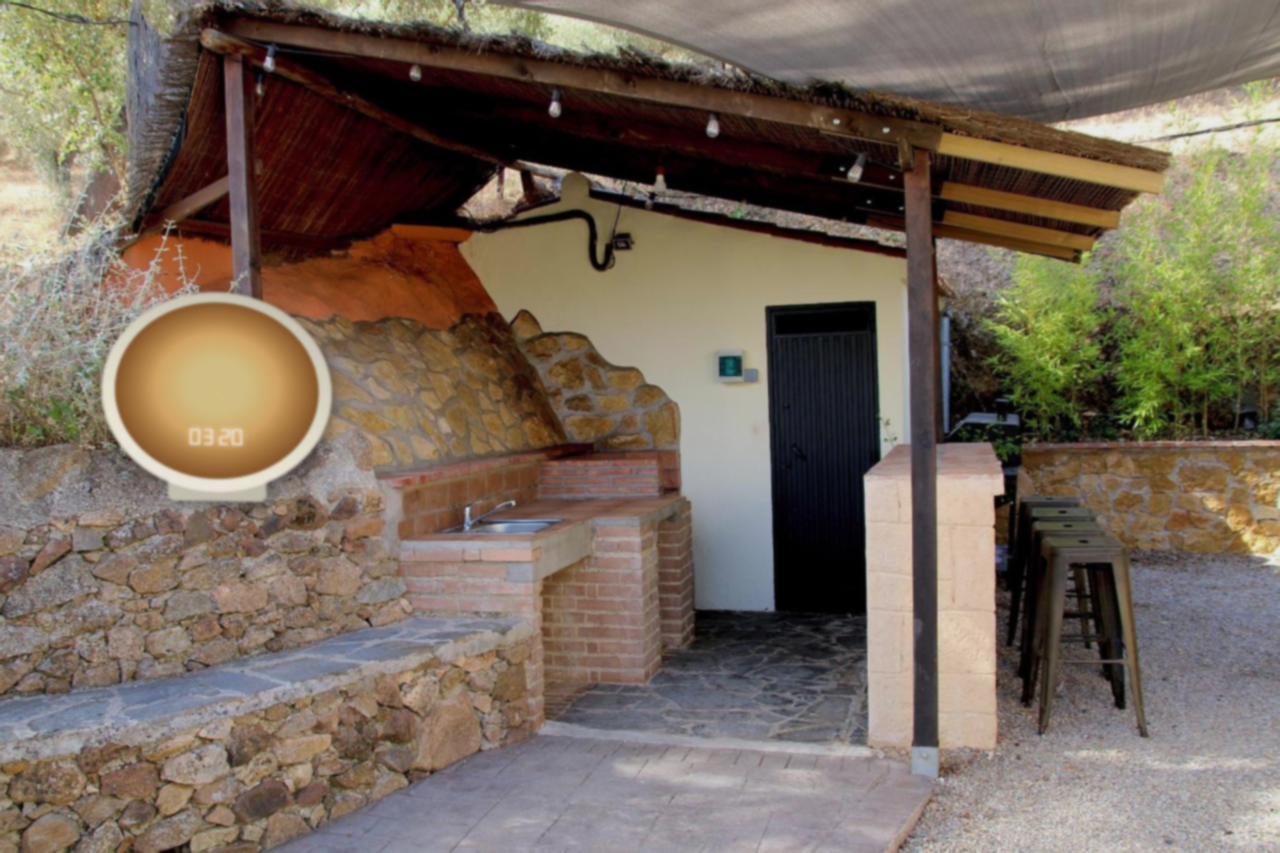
3h20
